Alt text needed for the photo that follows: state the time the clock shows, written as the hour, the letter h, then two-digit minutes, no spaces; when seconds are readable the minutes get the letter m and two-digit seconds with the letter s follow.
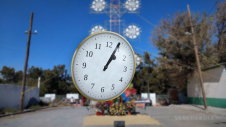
1h04
